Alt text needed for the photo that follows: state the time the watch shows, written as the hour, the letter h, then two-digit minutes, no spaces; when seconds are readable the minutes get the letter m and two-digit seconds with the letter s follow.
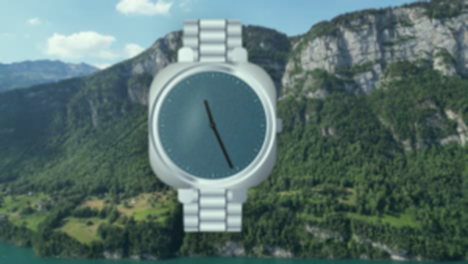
11h26
